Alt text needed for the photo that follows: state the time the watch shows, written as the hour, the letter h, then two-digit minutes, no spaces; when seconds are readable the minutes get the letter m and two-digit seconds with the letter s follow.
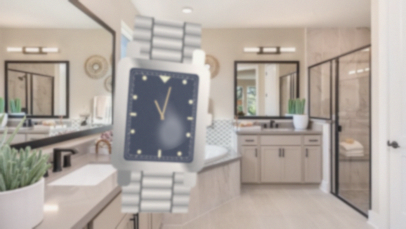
11h02
